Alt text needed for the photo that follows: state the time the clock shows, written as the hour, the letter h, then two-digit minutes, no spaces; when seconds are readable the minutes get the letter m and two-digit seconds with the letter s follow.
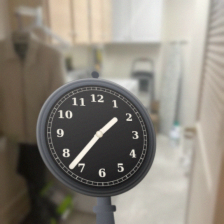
1h37
